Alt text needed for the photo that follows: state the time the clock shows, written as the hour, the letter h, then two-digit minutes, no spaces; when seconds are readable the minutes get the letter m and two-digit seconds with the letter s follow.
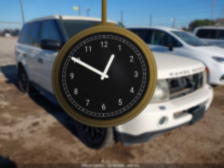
12h50
